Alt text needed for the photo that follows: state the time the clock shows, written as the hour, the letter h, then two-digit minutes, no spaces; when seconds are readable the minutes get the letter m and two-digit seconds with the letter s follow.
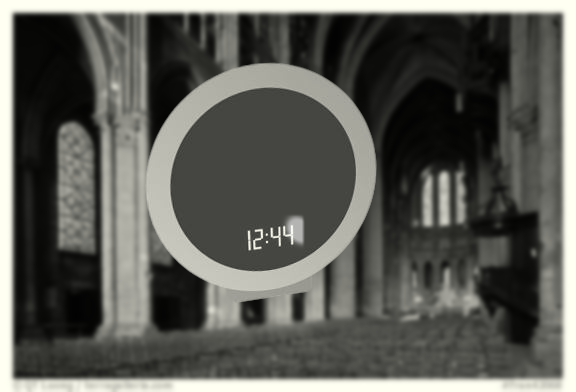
12h44
